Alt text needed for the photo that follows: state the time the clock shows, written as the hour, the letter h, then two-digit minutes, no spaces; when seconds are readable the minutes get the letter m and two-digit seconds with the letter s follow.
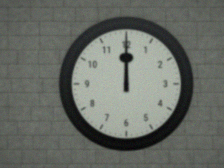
12h00
